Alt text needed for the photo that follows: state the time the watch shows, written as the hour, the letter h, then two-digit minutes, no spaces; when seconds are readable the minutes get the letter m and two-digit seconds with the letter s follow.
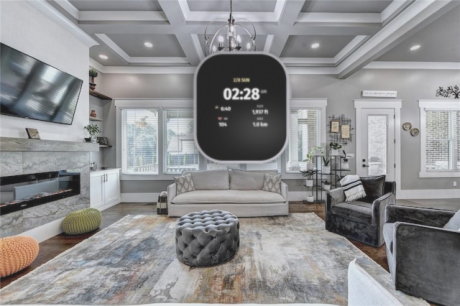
2h28
